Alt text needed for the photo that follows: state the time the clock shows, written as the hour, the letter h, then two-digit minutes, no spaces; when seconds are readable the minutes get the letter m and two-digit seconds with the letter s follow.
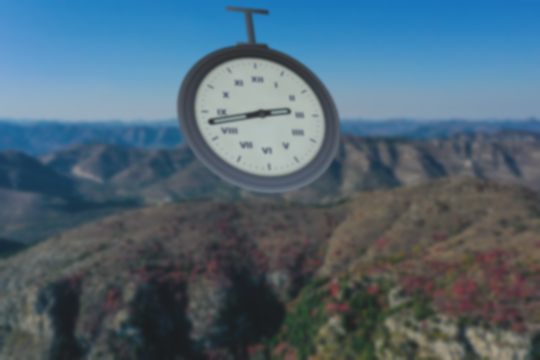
2h43
